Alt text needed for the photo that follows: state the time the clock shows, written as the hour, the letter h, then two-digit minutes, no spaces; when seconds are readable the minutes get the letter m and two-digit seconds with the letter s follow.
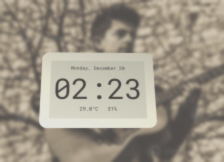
2h23
